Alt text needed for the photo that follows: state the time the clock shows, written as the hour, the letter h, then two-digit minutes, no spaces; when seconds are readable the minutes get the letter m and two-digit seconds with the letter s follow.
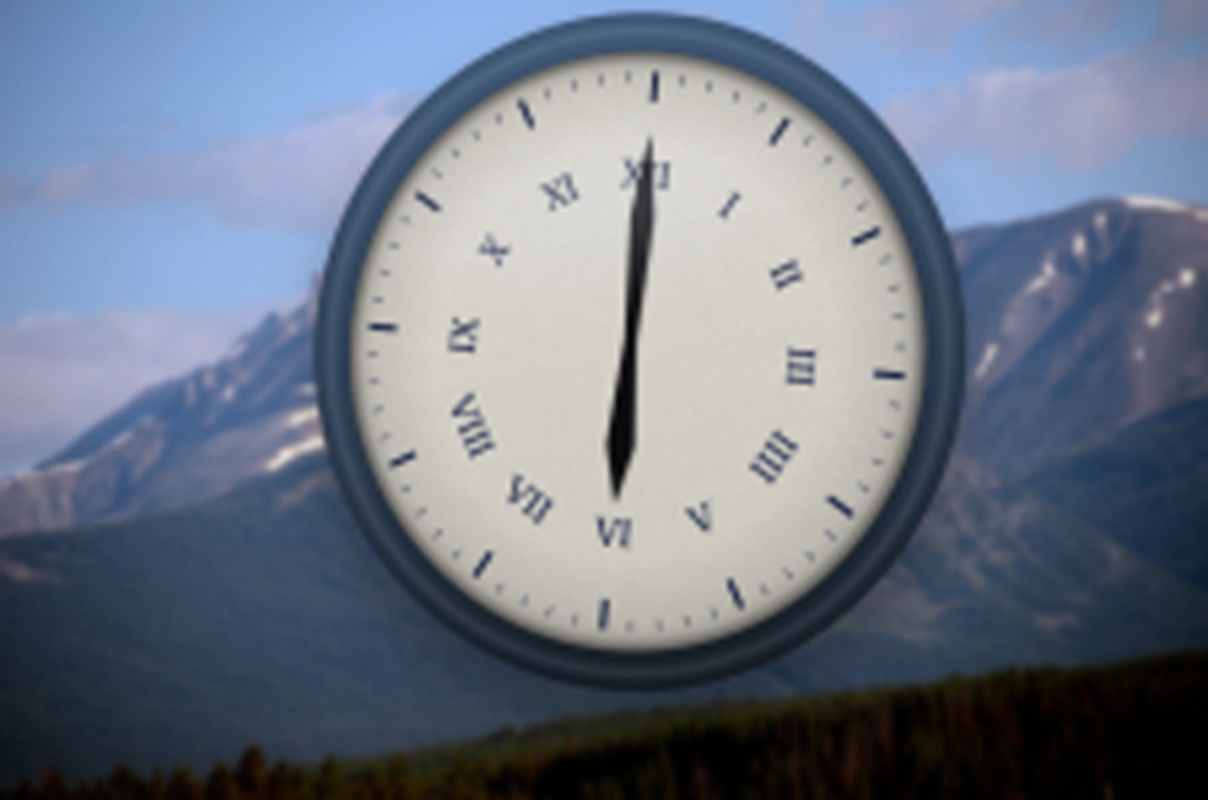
6h00
